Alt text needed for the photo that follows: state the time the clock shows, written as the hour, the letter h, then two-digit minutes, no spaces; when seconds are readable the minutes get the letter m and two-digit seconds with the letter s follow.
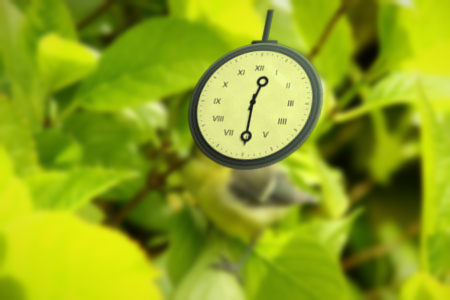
12h30
